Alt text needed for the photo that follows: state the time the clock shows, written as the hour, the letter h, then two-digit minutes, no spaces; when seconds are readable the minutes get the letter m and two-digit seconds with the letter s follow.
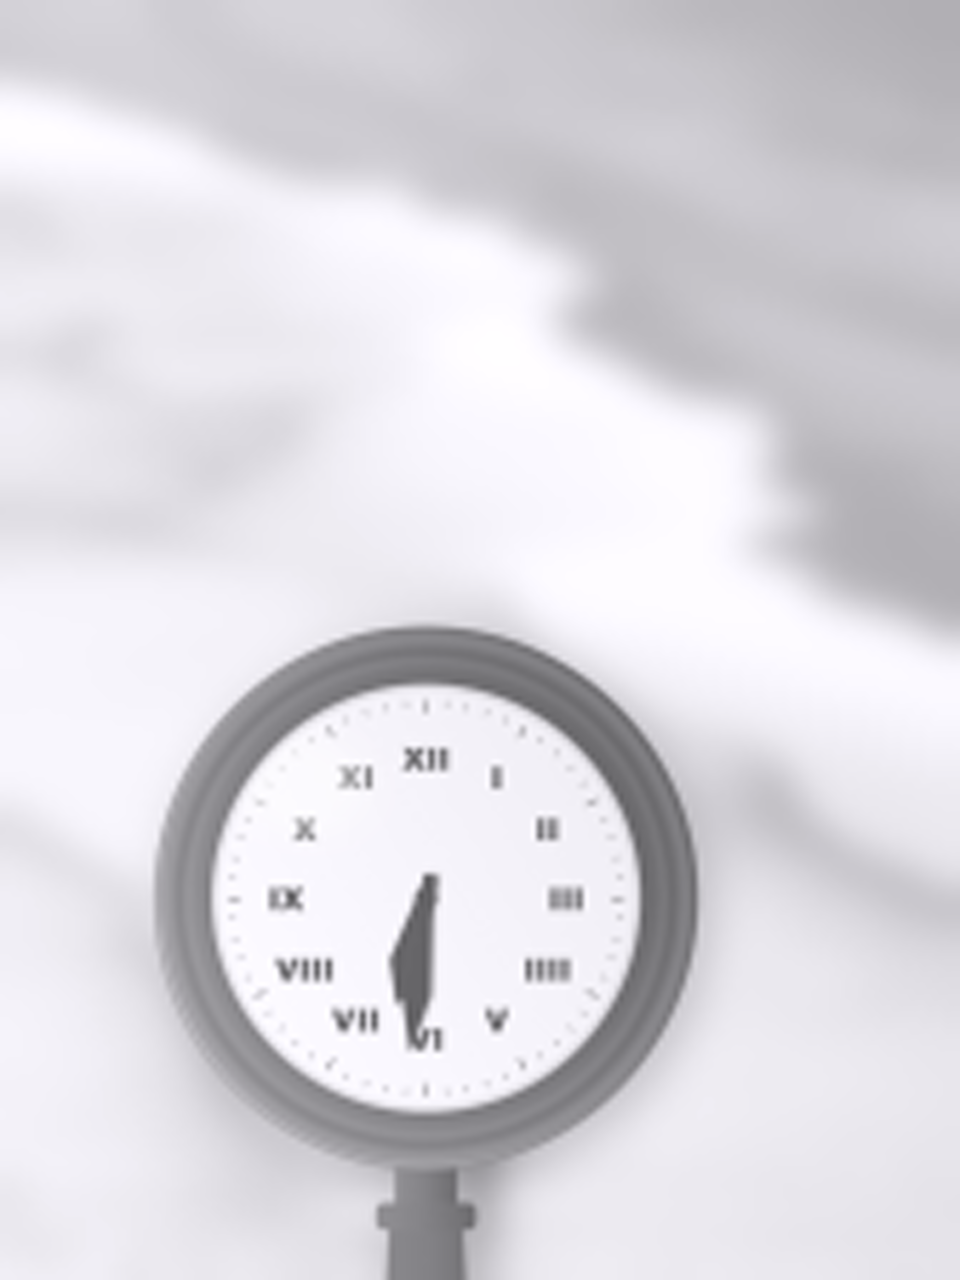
6h31
